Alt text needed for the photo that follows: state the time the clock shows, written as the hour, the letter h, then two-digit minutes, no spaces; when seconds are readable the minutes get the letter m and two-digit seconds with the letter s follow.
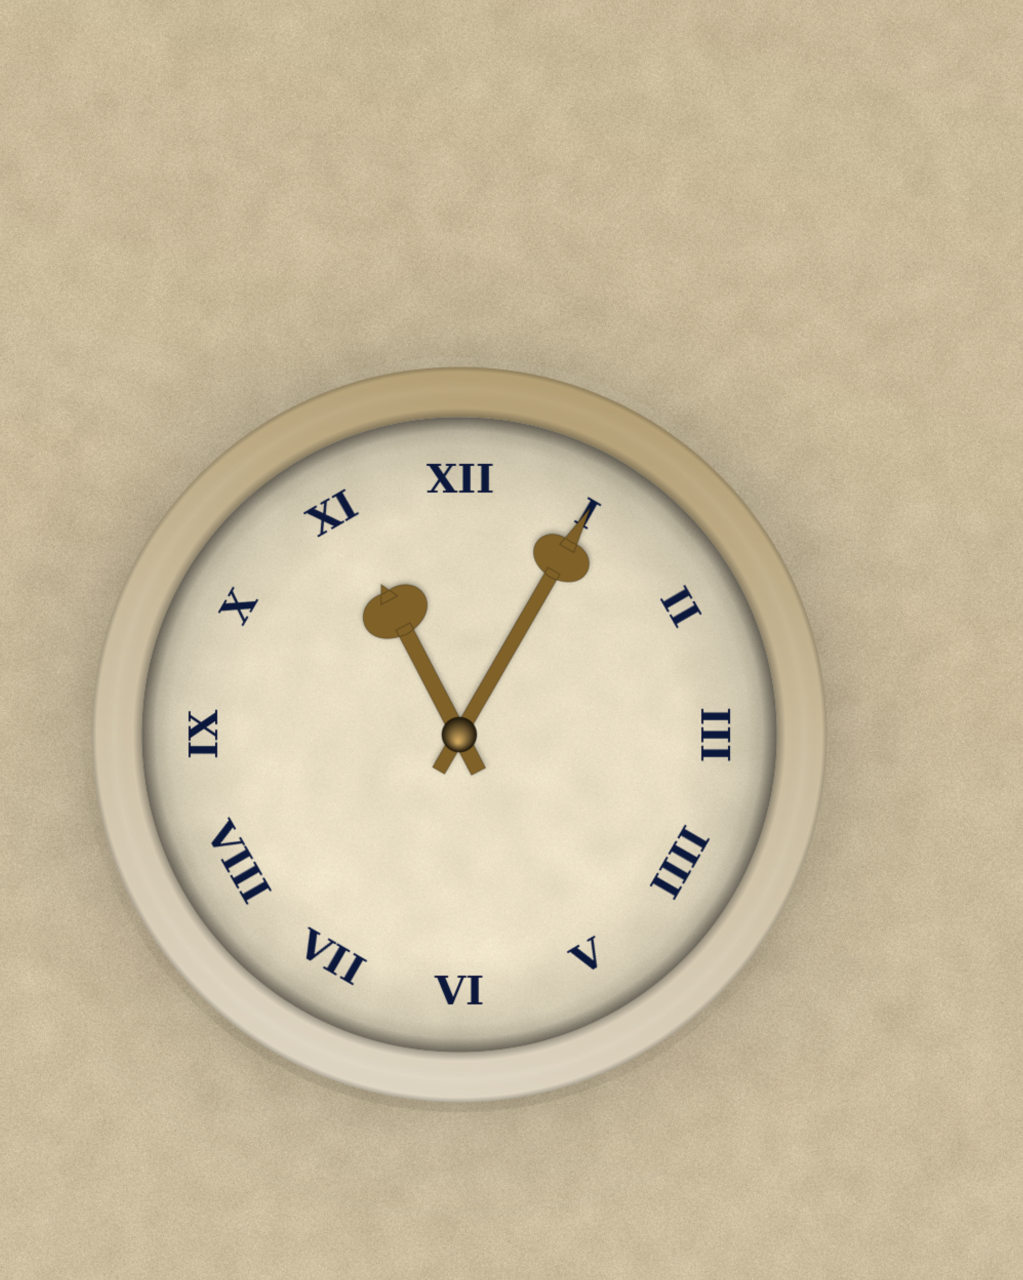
11h05
